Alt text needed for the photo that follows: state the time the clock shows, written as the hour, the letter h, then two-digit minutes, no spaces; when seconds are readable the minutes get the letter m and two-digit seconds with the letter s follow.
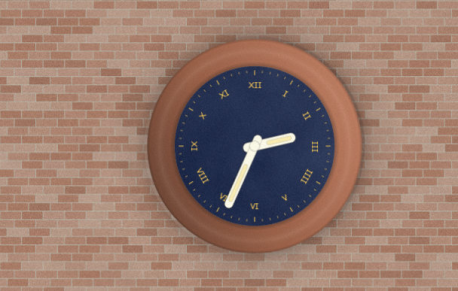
2h34
